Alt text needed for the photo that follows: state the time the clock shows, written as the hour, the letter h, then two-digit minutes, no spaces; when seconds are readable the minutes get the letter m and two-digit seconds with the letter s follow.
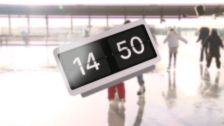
14h50
